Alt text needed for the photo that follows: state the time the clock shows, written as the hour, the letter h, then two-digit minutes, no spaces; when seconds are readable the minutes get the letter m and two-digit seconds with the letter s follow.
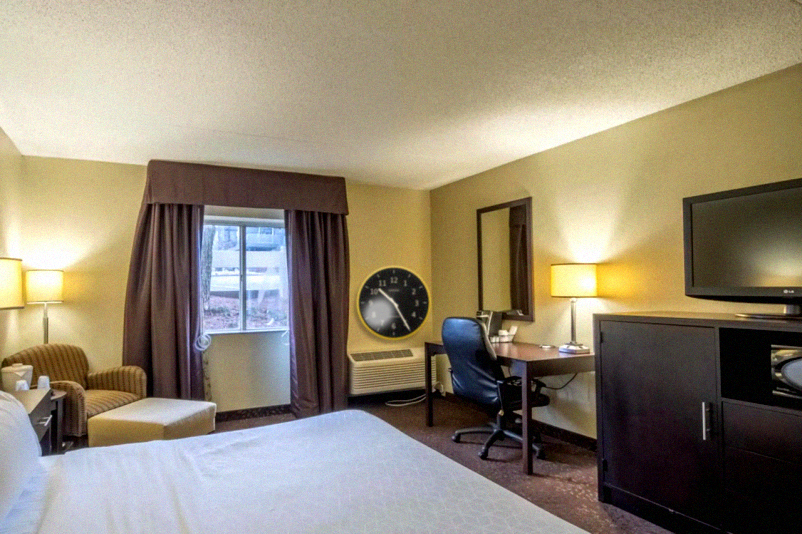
10h25
